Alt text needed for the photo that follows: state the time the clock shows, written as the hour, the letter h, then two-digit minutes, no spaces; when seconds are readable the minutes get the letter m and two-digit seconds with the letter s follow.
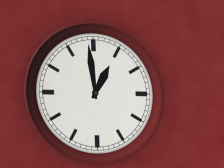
12h59
